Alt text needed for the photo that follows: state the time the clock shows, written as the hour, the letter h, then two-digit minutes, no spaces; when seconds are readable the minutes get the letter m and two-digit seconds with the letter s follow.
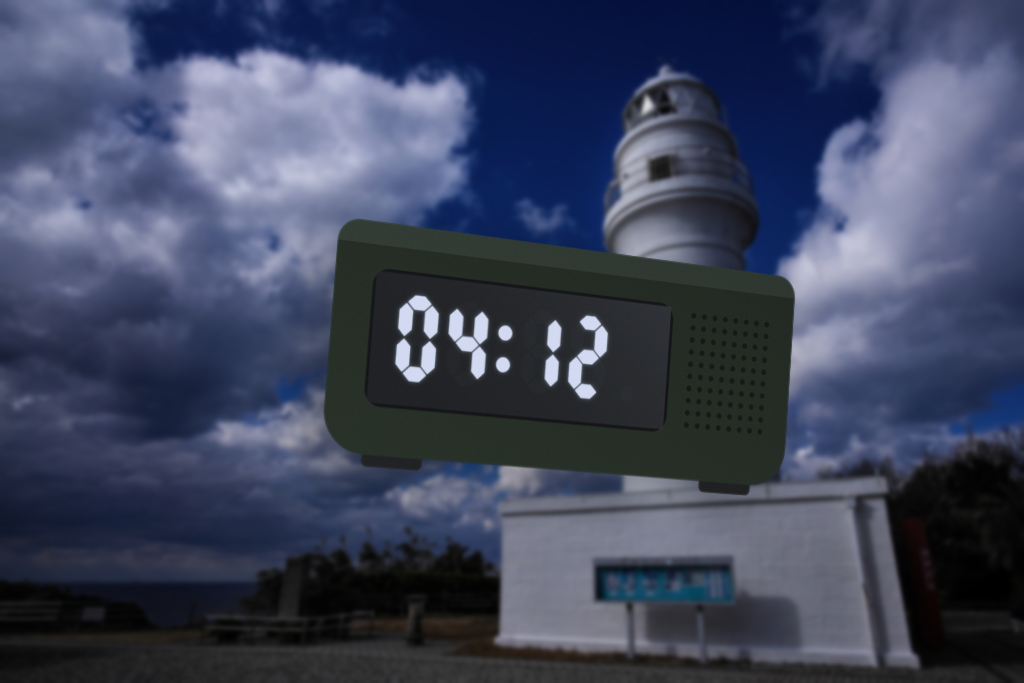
4h12
